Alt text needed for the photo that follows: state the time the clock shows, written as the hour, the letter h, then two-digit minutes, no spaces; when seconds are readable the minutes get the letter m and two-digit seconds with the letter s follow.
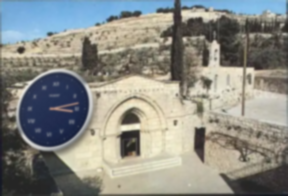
3h13
